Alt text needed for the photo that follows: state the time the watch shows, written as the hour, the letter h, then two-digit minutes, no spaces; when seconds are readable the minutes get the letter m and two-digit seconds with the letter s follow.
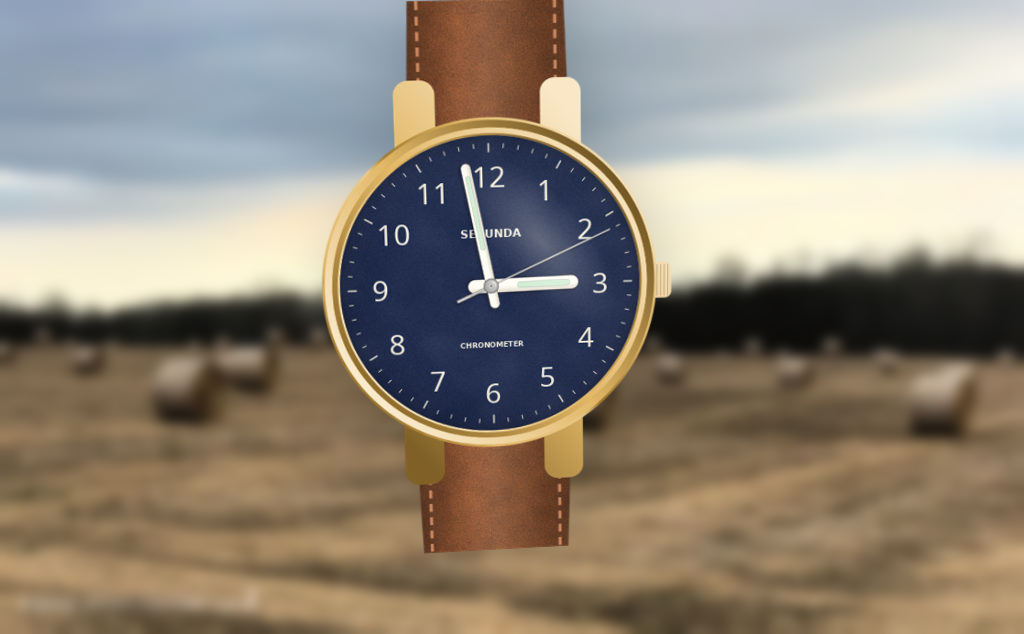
2h58m11s
